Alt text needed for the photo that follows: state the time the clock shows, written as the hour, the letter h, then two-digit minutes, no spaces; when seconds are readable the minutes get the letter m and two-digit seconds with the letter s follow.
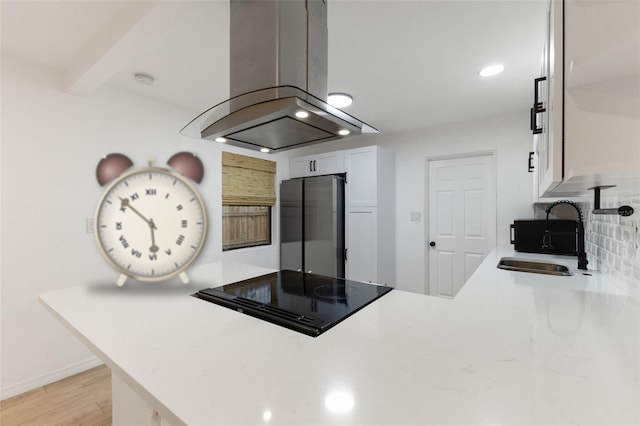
5h52
